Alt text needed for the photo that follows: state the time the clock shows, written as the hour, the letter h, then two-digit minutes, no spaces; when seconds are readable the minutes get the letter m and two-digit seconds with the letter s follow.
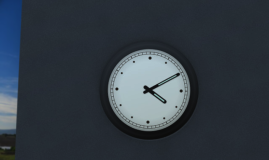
4h10
